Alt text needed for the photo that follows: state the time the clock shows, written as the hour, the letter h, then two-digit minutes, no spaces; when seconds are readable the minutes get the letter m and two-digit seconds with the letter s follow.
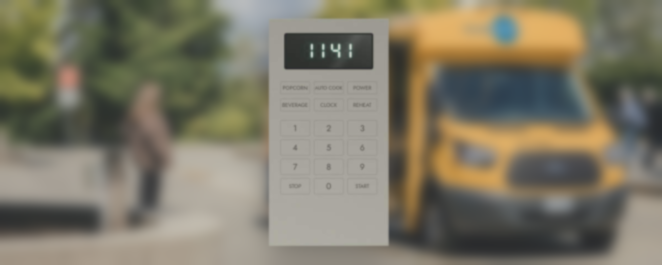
11h41
